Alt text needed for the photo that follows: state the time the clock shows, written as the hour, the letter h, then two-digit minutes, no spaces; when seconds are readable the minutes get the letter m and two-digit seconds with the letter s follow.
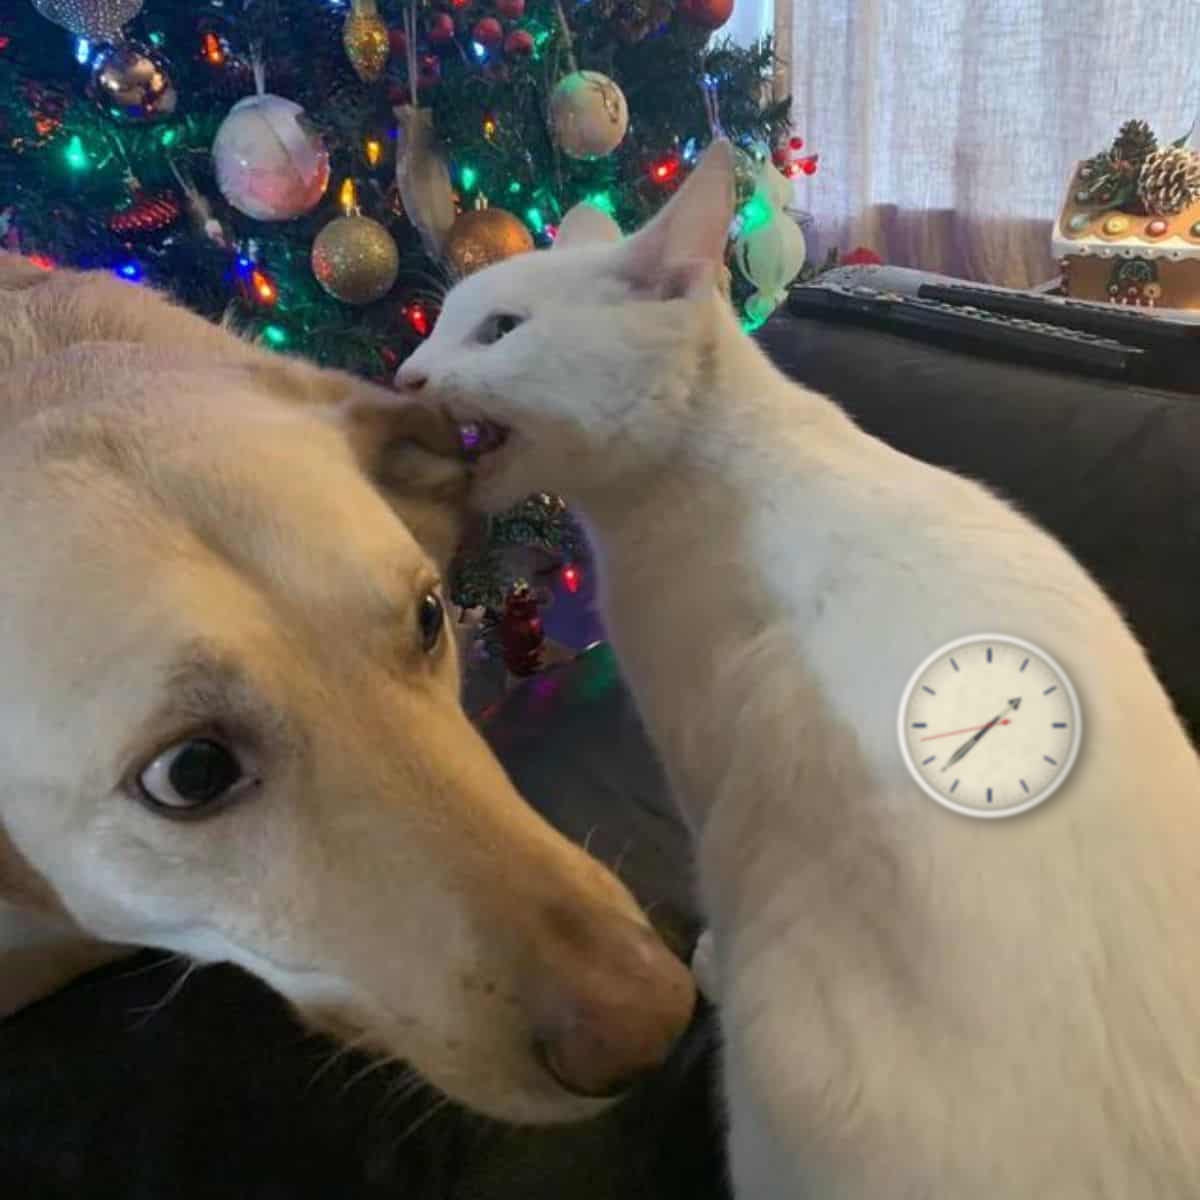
1h37m43s
